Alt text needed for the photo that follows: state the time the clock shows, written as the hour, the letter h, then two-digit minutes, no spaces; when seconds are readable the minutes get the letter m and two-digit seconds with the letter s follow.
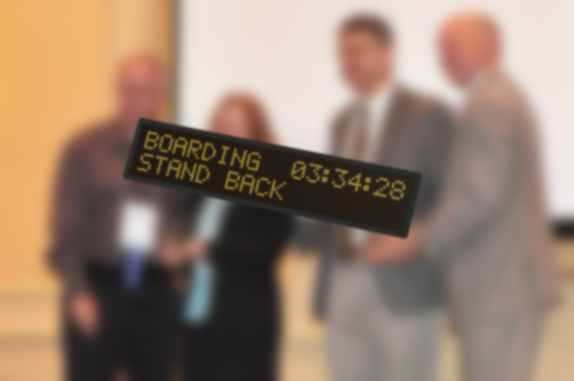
3h34m28s
